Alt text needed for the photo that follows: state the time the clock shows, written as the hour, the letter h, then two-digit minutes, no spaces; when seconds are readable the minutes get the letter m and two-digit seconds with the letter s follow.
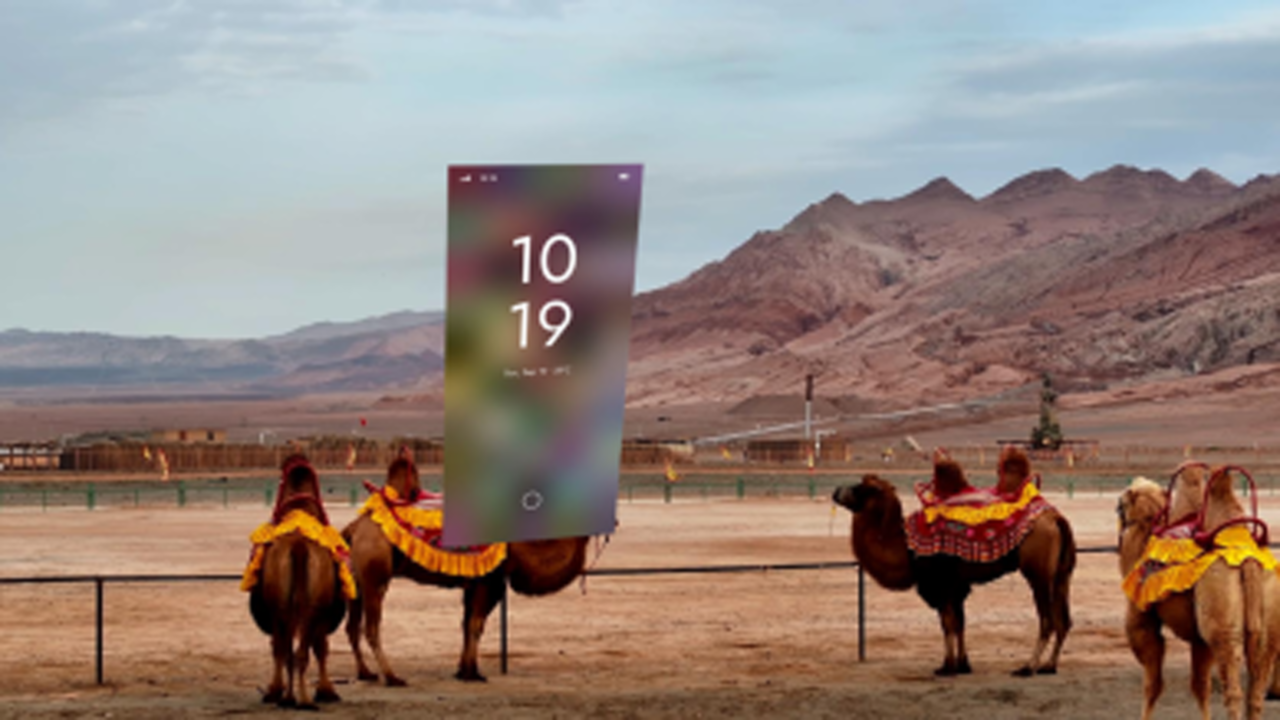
10h19
